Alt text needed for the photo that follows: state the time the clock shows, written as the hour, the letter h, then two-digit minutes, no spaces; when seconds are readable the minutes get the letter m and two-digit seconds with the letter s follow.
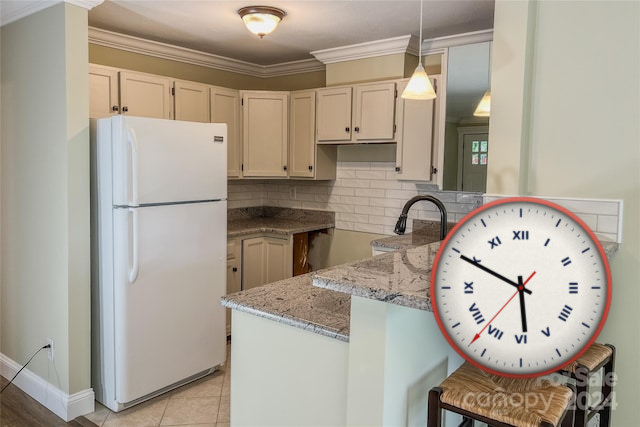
5h49m37s
